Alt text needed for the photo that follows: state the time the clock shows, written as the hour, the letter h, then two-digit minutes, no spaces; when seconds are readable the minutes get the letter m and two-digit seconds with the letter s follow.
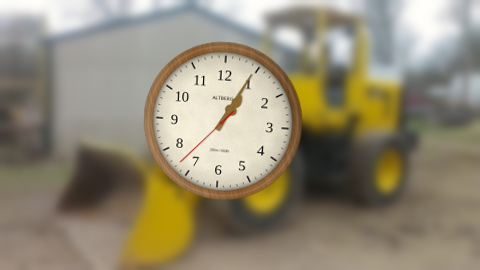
1h04m37s
